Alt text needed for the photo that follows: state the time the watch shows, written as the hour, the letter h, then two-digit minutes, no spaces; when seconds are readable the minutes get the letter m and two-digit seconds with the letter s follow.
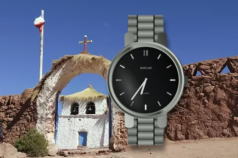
6h36
